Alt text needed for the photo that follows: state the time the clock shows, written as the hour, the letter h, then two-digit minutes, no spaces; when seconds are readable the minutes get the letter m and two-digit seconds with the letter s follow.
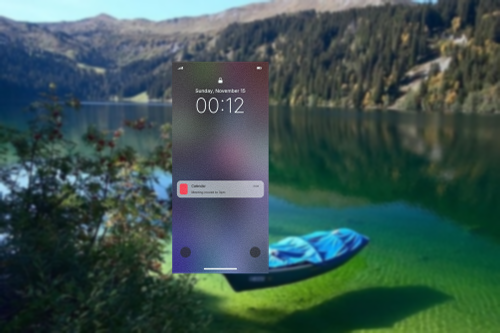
0h12
